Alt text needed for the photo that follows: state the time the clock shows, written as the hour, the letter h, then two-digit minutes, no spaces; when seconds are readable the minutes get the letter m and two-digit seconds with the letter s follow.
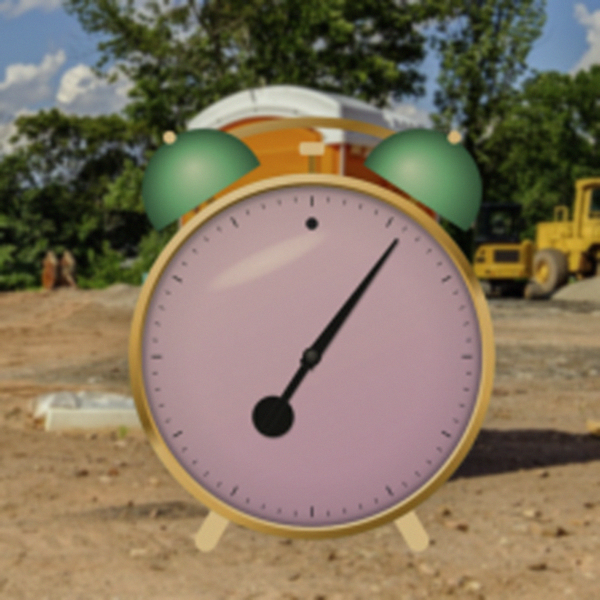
7h06
